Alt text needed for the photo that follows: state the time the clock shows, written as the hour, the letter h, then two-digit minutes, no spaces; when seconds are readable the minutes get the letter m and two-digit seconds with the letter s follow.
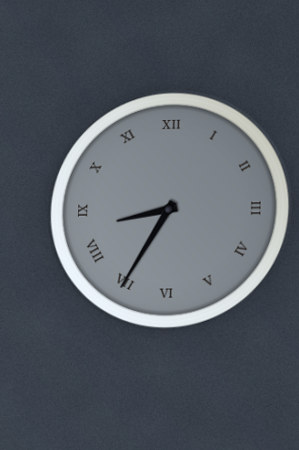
8h35
